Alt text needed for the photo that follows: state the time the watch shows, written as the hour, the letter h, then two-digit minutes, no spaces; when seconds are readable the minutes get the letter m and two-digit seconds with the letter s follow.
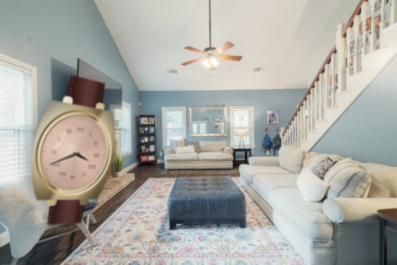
3h41
